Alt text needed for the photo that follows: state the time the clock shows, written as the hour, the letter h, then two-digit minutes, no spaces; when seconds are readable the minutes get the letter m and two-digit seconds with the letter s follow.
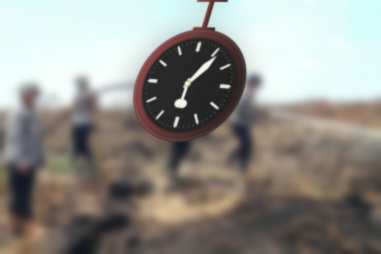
6h06
